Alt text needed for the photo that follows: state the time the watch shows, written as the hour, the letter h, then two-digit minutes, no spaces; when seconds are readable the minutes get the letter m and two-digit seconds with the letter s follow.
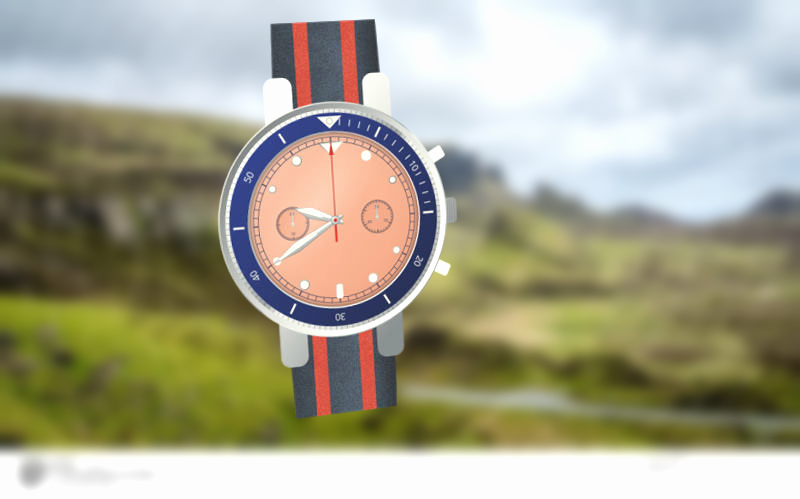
9h40
